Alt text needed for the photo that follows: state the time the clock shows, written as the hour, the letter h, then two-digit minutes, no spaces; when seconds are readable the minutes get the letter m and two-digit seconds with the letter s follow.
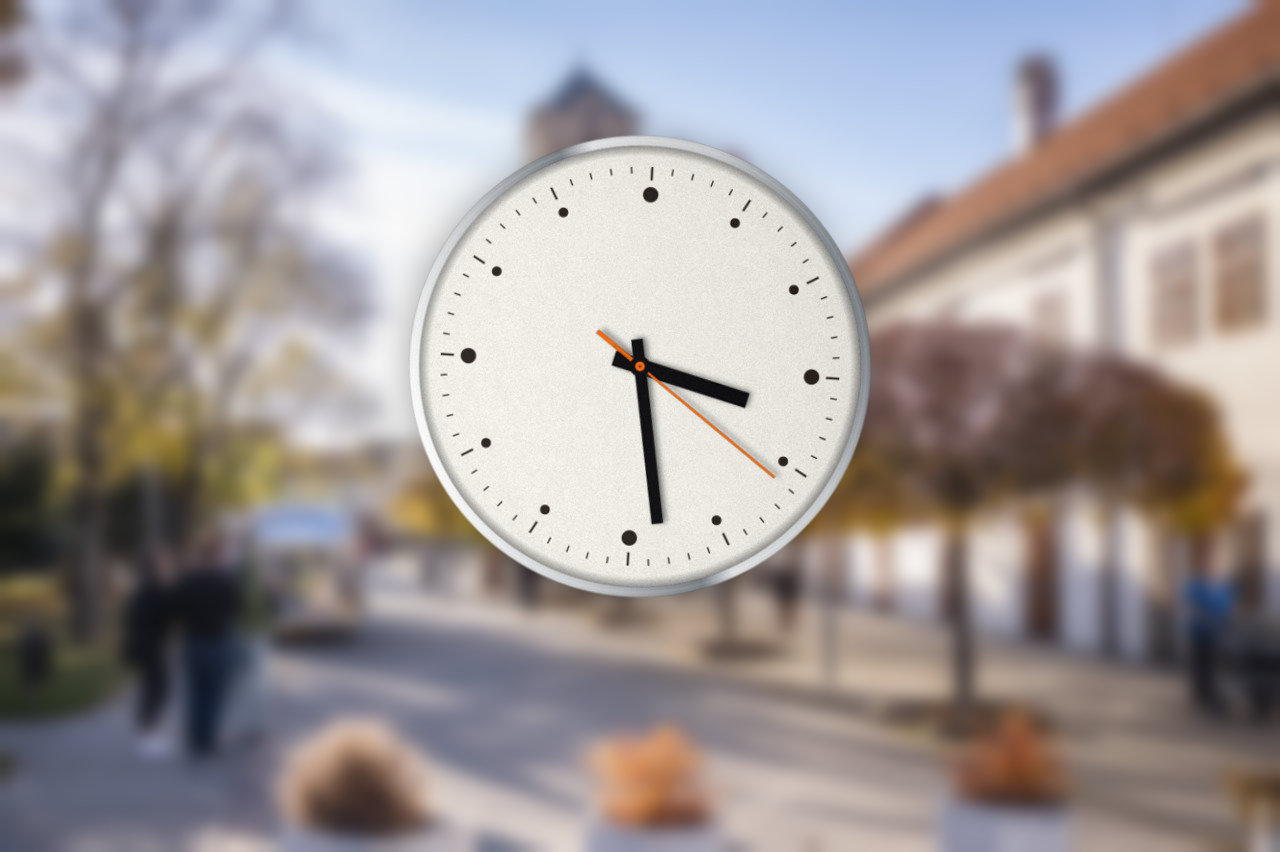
3h28m21s
